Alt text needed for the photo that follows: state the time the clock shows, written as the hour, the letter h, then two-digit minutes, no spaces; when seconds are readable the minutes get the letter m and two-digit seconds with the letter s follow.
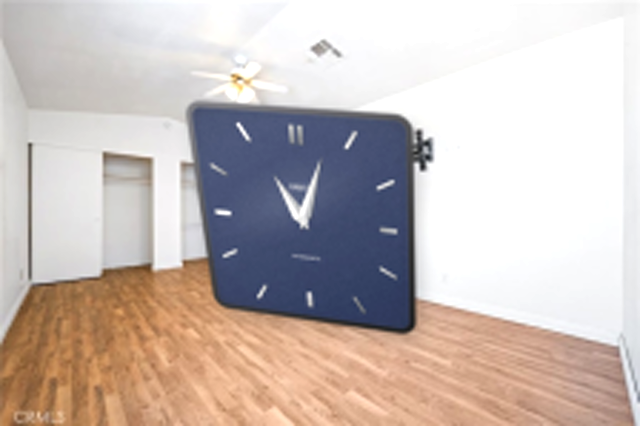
11h03
